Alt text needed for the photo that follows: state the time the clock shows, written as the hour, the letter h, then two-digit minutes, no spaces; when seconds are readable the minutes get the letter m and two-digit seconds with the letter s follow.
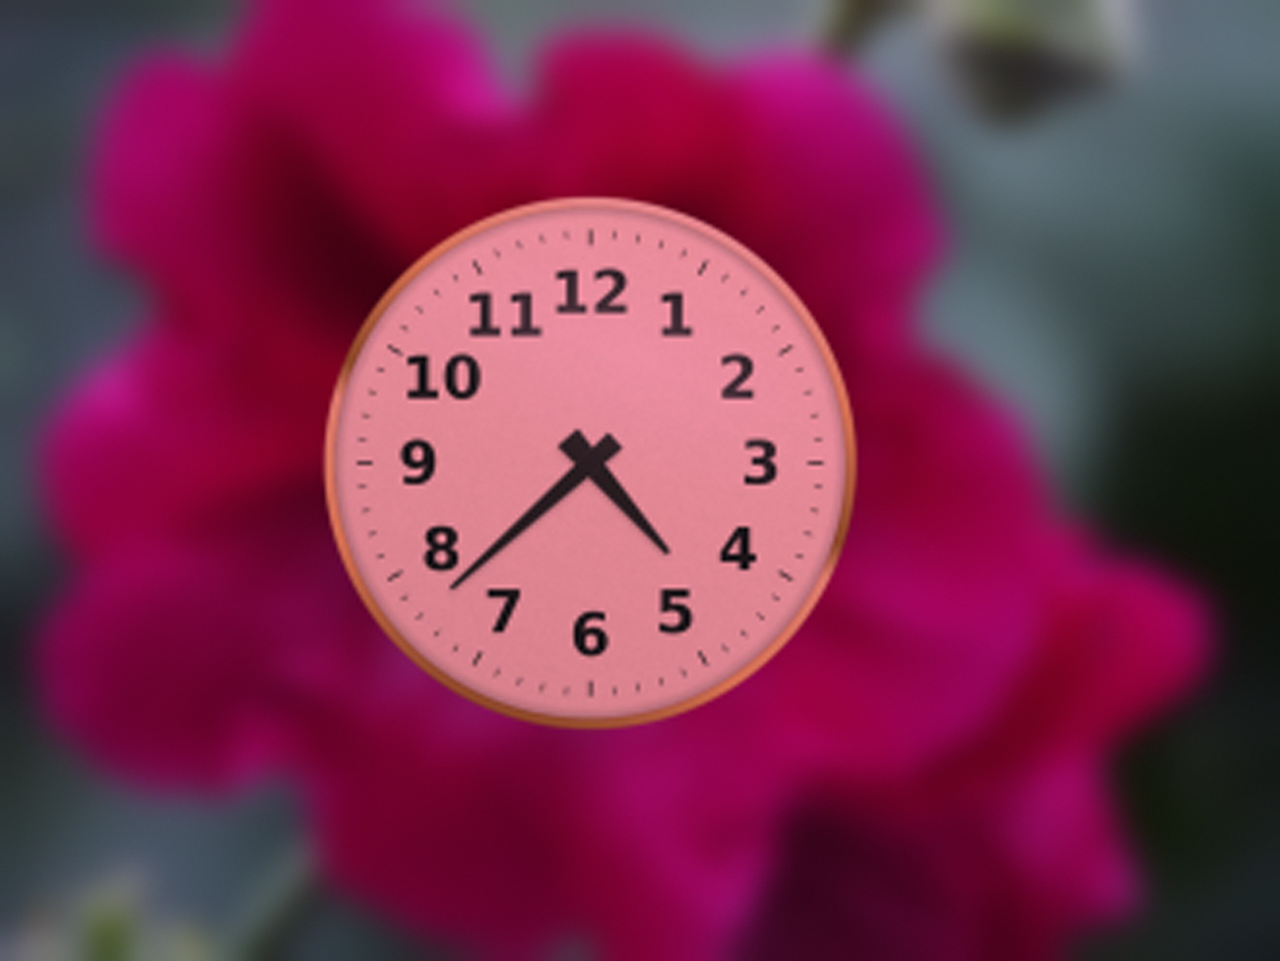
4h38
